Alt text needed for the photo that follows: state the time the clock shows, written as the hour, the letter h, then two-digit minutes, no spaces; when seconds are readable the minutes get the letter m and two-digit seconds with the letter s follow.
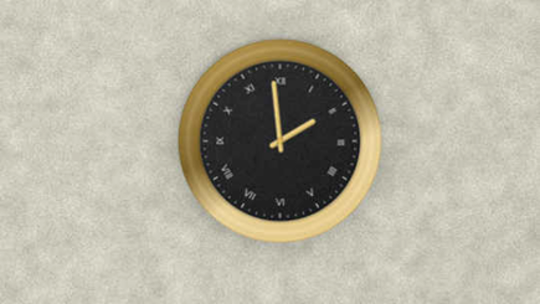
1h59
